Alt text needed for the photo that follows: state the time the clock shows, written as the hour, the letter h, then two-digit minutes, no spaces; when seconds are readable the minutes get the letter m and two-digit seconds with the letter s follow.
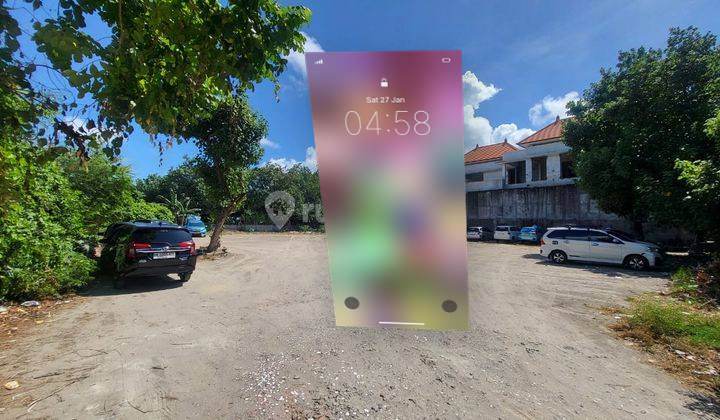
4h58
